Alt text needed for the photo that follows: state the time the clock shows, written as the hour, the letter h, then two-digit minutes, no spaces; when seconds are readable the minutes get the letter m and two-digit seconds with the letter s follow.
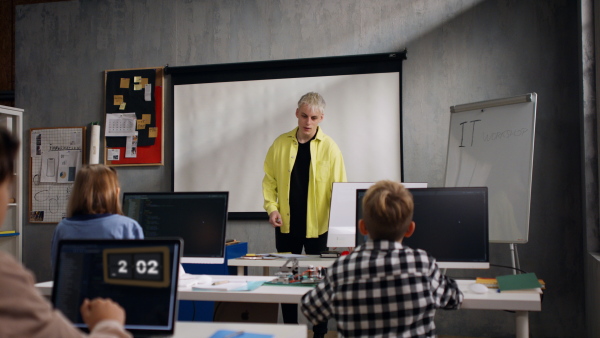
2h02
